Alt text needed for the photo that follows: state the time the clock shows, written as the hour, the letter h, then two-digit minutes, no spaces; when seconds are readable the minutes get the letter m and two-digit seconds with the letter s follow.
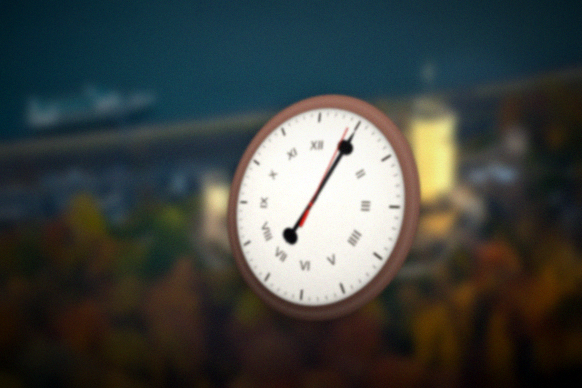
7h05m04s
